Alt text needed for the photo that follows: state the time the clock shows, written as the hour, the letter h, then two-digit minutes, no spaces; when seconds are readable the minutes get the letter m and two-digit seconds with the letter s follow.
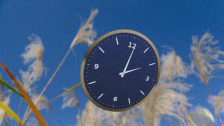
2h01
